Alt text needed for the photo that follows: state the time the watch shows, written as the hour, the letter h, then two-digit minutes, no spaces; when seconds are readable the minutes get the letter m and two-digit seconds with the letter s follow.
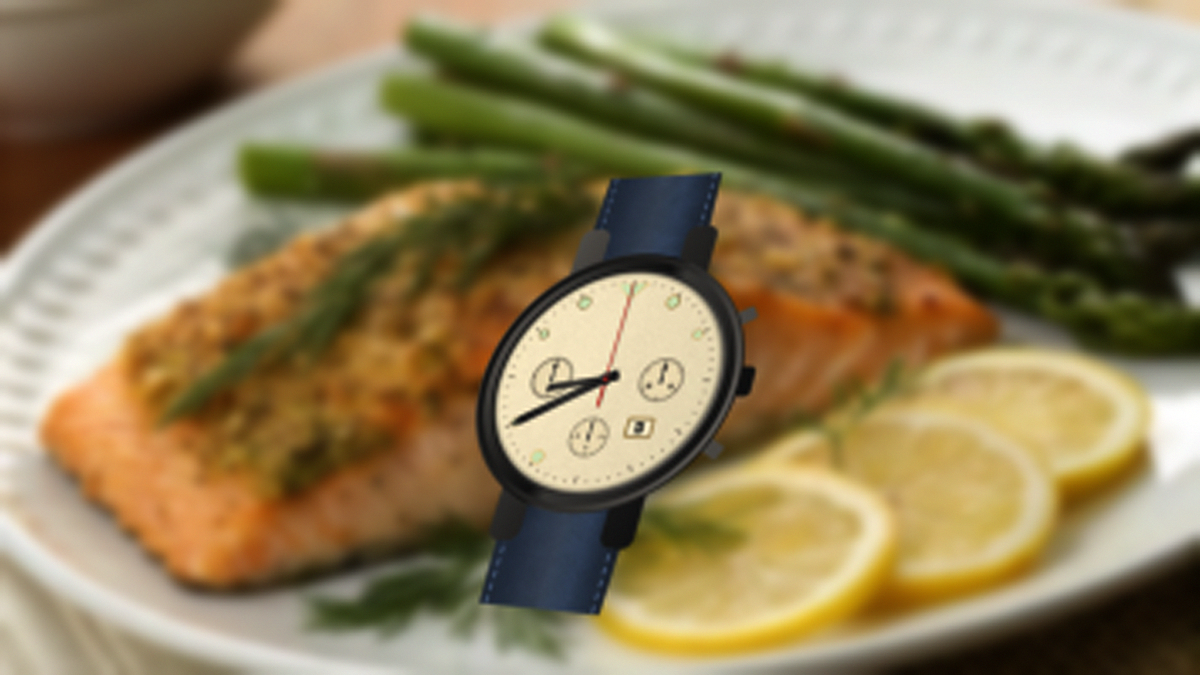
8h40
